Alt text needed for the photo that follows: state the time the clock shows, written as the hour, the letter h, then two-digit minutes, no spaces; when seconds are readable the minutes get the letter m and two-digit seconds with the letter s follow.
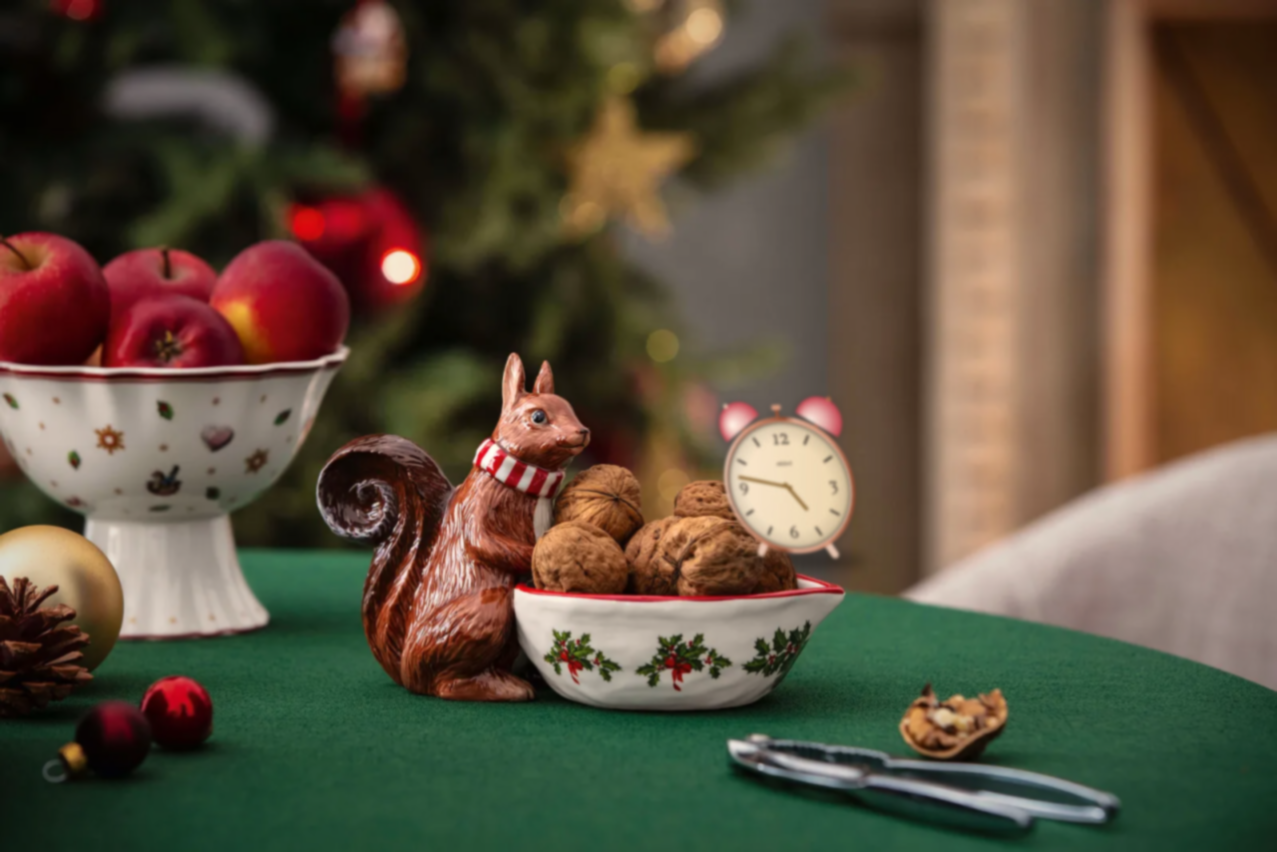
4h47
